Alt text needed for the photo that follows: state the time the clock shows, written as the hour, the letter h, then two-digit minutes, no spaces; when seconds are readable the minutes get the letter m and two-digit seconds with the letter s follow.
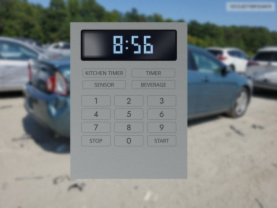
8h56
